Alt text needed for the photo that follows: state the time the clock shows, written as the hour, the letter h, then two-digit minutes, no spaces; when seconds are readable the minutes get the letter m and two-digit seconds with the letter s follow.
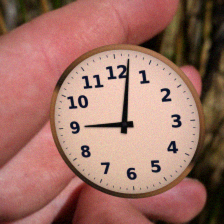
9h02
